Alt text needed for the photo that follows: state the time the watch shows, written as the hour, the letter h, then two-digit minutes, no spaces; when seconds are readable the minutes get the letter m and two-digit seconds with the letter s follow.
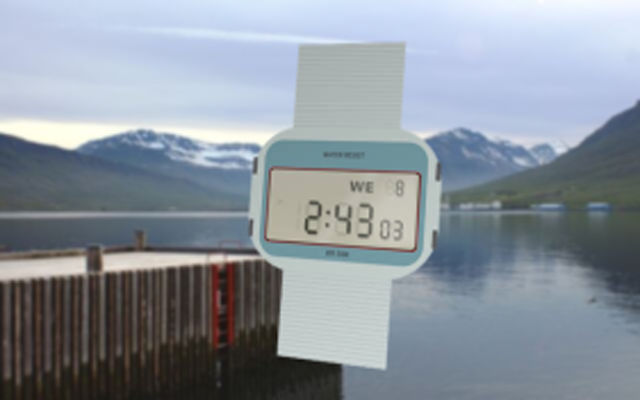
2h43m03s
